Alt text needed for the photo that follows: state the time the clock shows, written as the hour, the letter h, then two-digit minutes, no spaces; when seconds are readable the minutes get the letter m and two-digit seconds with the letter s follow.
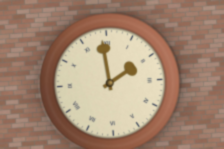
1h59
